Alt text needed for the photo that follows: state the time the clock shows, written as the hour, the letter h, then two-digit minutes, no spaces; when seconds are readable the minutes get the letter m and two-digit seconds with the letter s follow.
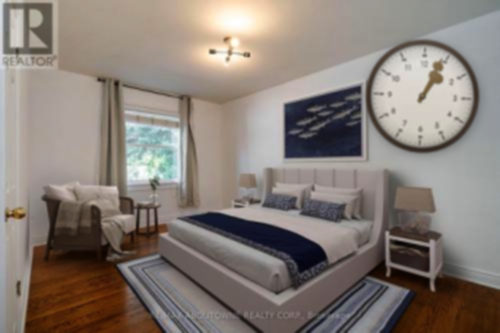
1h04
